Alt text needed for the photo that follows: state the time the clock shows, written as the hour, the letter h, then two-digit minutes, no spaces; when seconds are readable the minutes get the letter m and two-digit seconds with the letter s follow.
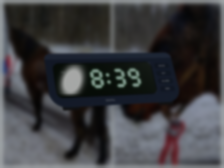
8h39
